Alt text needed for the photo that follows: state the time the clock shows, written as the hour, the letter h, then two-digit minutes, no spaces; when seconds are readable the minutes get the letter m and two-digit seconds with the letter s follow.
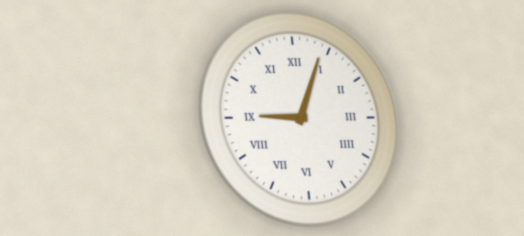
9h04
